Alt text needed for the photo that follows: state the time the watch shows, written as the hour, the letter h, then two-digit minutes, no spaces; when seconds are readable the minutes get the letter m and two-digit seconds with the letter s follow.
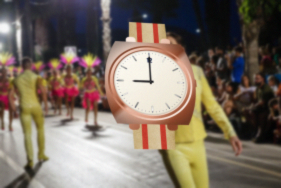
9h00
